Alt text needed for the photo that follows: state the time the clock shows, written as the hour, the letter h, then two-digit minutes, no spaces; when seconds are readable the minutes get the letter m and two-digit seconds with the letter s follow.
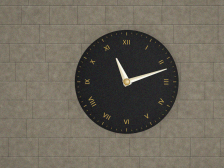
11h12
